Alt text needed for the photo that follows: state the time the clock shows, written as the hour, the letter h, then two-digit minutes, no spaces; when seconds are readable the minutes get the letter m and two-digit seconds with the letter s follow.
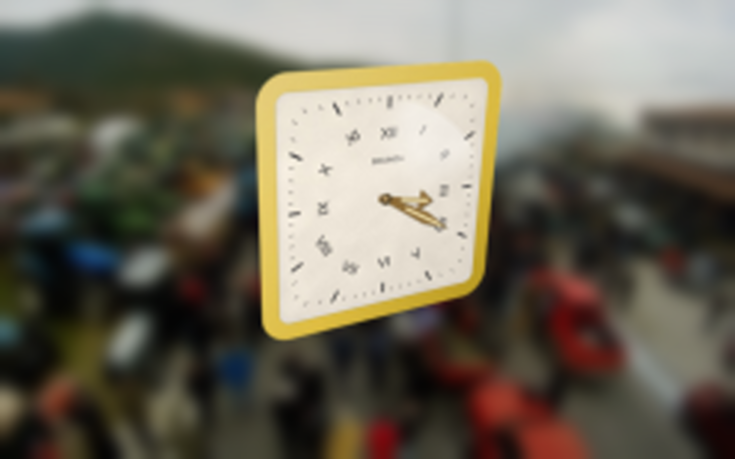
3h20
